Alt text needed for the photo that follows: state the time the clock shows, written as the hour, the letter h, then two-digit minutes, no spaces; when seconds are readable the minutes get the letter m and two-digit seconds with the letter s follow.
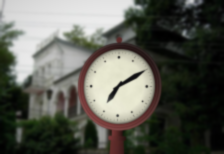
7h10
